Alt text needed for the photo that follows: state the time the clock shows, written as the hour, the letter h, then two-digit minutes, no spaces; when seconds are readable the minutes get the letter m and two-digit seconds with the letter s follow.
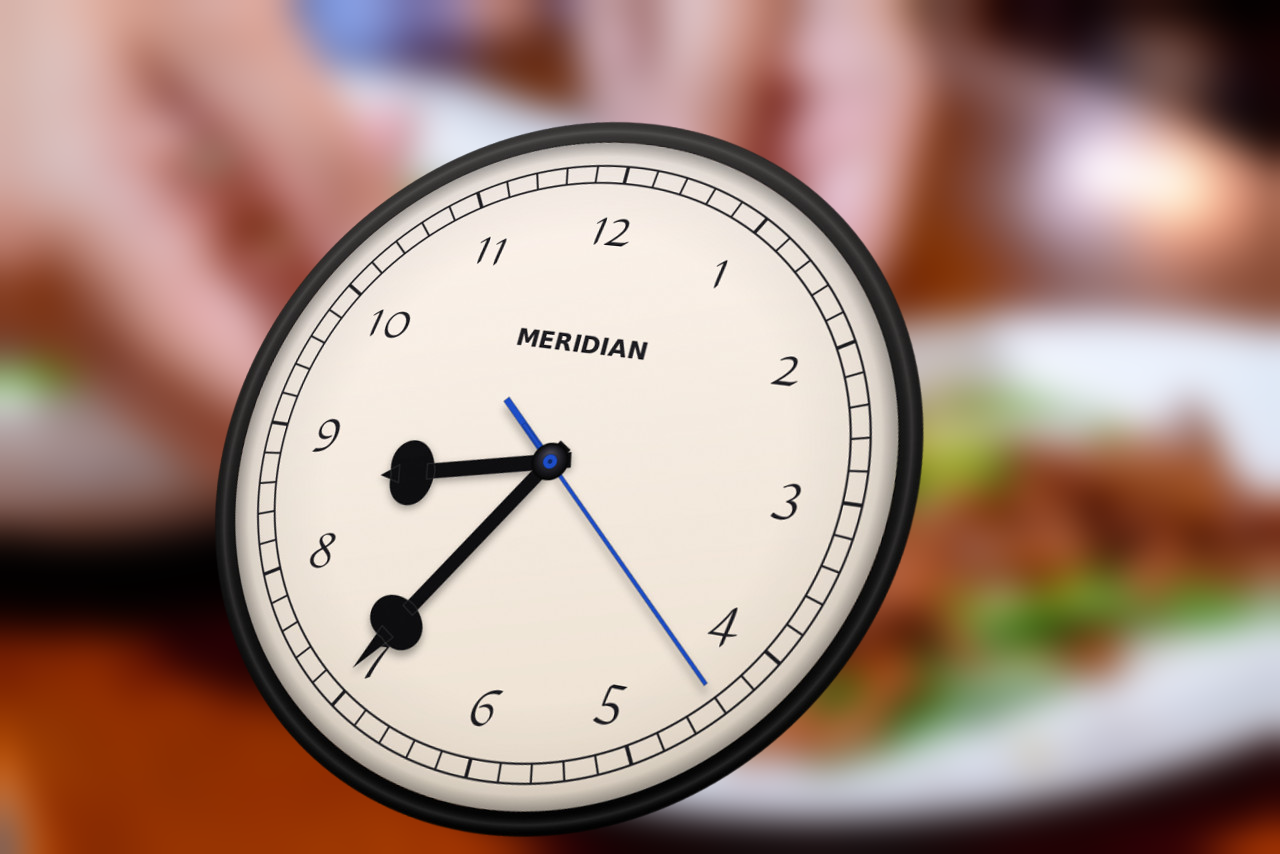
8h35m22s
